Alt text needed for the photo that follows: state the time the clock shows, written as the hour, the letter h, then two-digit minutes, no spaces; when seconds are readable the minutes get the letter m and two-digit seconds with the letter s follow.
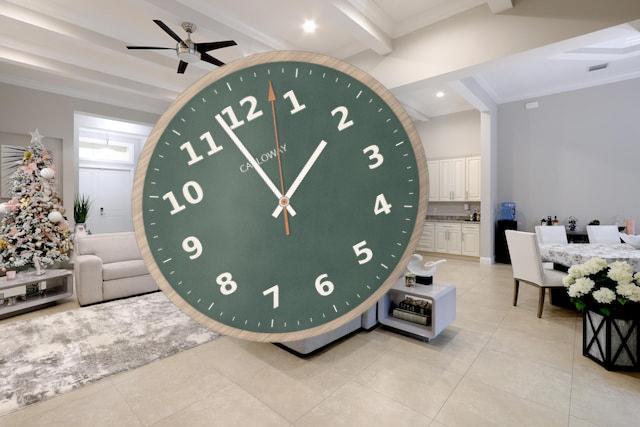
1h58m03s
